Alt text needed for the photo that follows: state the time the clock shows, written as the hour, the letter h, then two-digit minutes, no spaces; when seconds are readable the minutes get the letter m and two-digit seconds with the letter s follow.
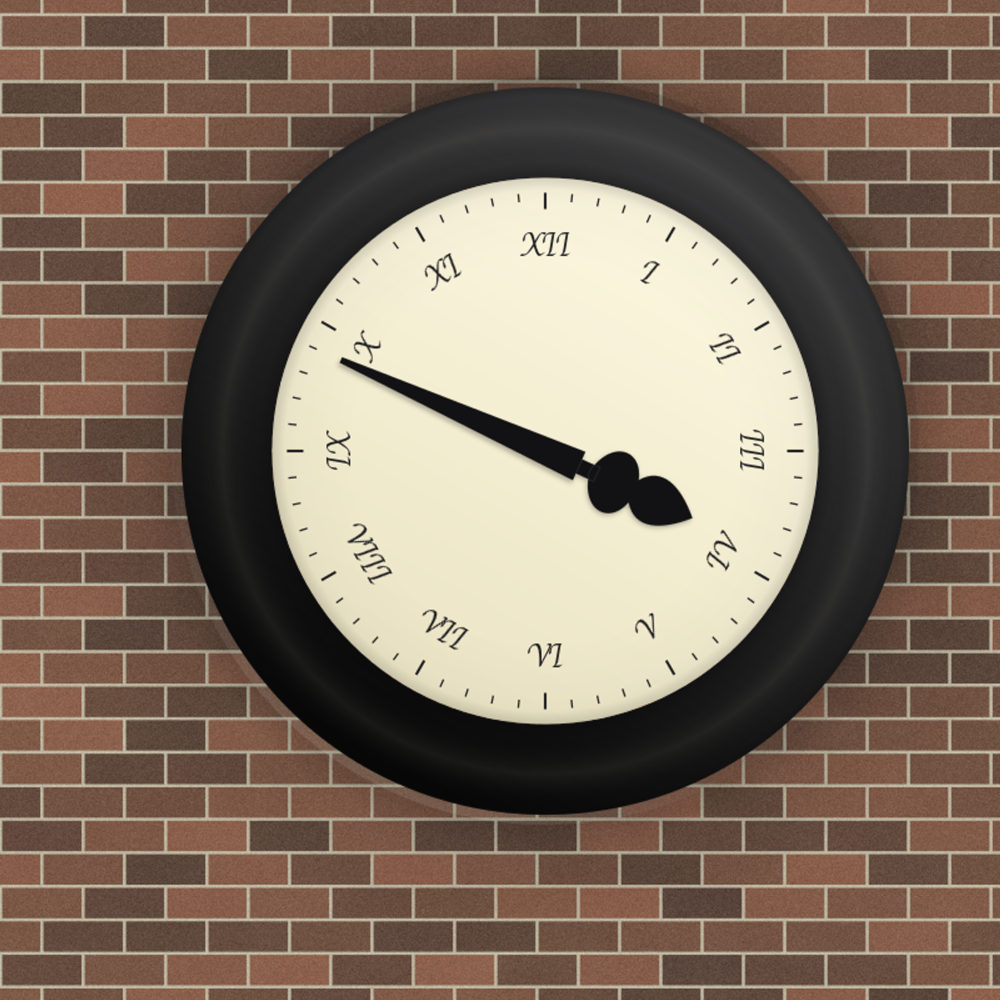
3h49
